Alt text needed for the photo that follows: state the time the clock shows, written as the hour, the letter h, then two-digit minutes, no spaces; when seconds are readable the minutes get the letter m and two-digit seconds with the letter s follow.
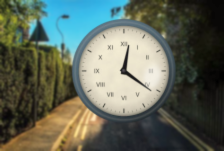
12h21
